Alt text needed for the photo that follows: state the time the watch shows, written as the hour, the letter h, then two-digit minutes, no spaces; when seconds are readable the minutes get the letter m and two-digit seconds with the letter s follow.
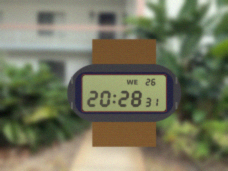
20h28m31s
